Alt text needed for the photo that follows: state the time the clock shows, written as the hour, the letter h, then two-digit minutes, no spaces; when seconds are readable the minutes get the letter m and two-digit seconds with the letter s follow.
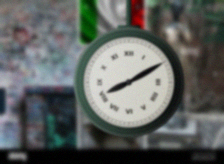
8h10
